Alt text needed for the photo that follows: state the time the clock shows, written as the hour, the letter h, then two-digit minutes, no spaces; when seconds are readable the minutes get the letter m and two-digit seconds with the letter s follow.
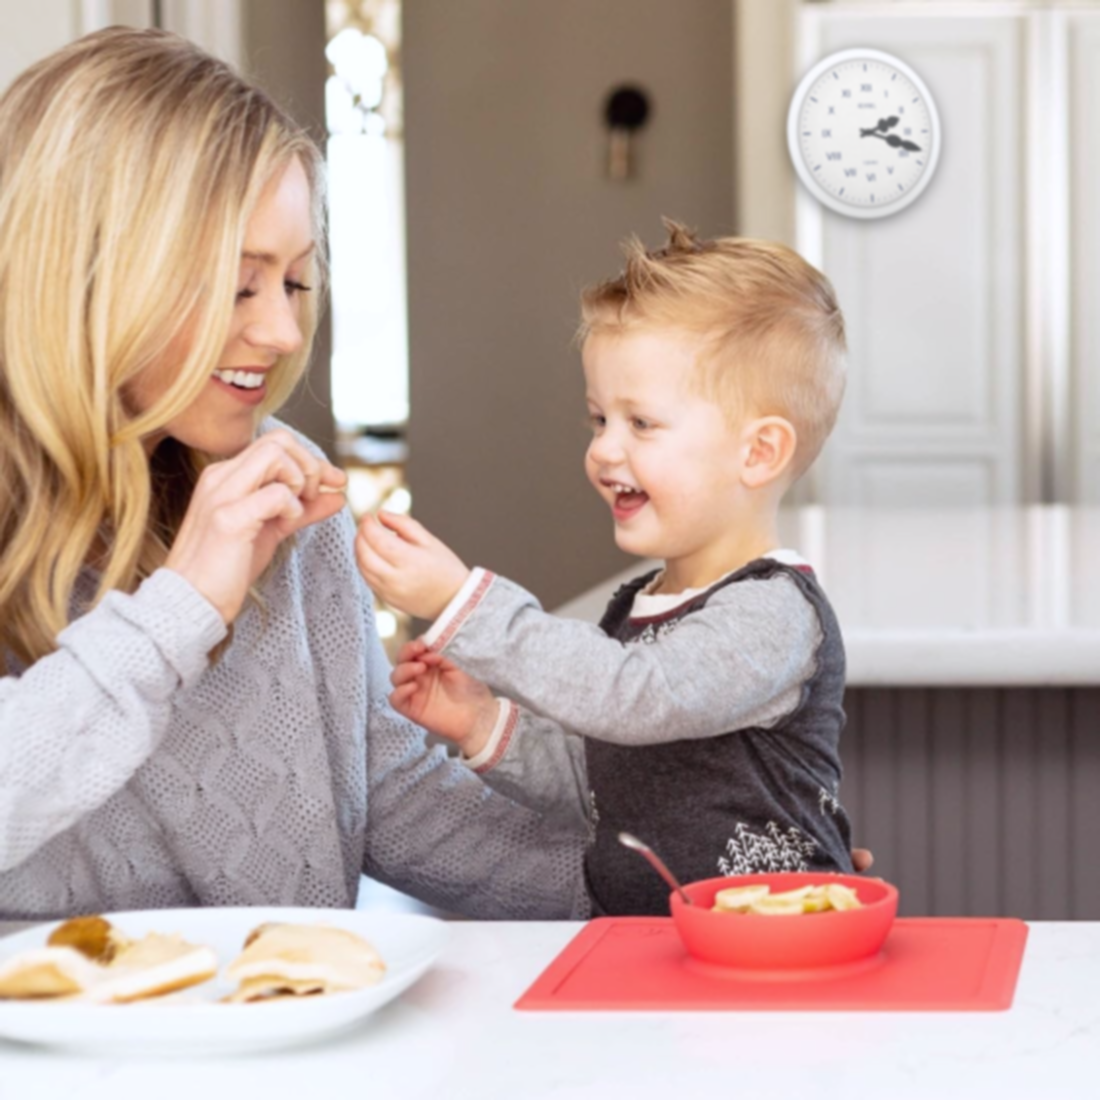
2h18
